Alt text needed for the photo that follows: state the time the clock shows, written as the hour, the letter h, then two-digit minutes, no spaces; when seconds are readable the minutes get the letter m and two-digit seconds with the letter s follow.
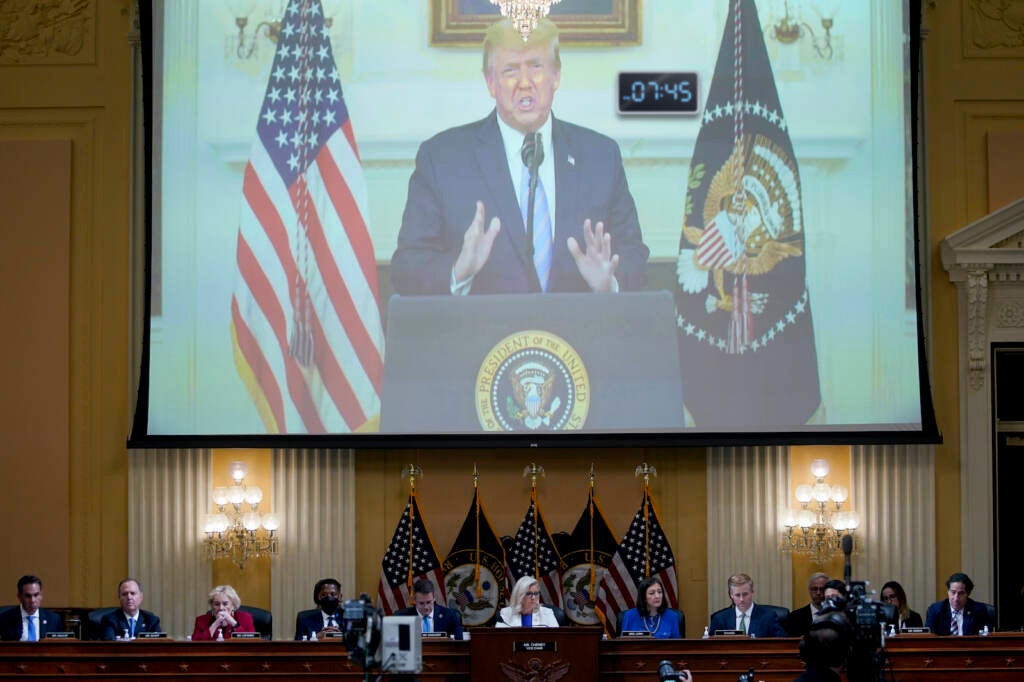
7h45
